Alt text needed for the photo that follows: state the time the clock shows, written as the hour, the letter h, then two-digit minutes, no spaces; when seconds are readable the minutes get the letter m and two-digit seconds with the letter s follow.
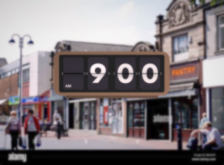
9h00
